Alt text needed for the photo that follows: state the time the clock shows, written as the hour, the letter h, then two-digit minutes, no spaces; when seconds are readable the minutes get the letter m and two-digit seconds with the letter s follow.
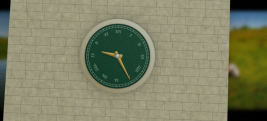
9h25
